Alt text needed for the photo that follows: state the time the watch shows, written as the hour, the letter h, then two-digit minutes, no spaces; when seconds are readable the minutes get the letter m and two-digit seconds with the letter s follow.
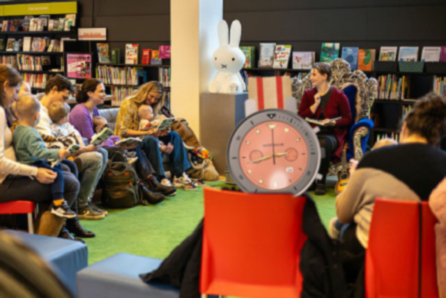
2h43
